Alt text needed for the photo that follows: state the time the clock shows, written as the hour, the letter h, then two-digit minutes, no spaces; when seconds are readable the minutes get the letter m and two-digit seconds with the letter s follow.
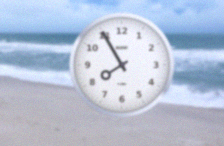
7h55
